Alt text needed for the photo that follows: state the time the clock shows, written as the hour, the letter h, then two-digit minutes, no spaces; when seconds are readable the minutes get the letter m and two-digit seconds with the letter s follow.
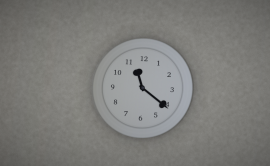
11h21
